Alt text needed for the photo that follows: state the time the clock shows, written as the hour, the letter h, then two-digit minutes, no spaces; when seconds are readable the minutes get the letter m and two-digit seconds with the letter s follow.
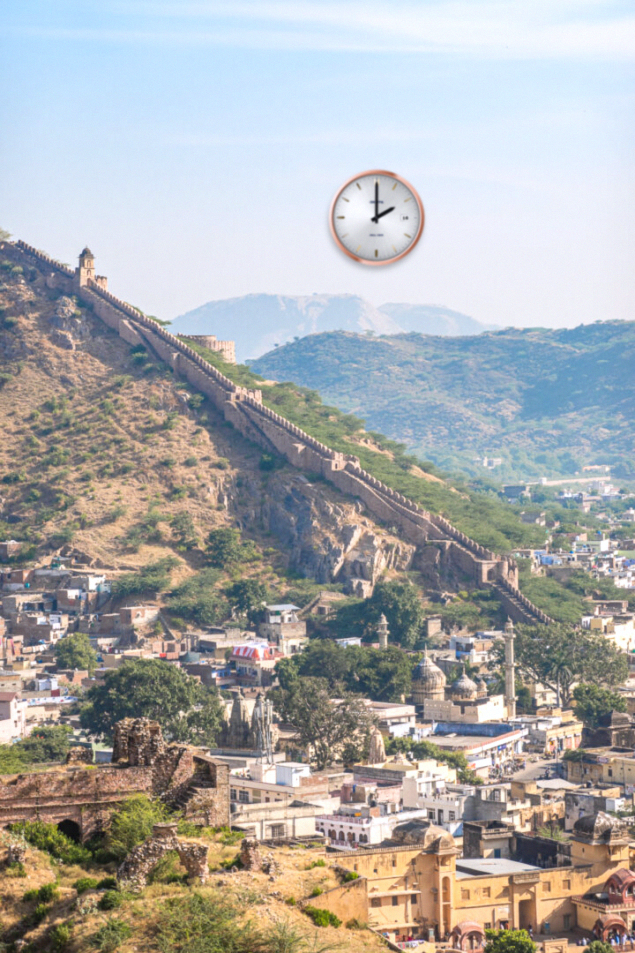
2h00
